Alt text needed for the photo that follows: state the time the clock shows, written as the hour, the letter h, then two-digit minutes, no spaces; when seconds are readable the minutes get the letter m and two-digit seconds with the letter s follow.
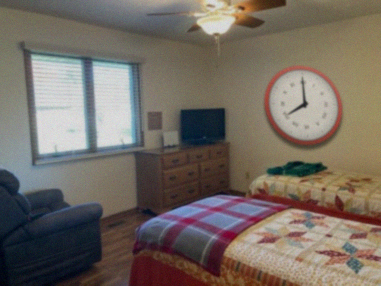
8h00
